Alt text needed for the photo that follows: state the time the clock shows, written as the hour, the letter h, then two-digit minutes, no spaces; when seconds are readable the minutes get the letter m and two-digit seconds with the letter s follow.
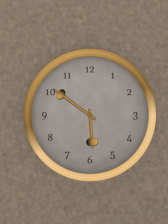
5h51
